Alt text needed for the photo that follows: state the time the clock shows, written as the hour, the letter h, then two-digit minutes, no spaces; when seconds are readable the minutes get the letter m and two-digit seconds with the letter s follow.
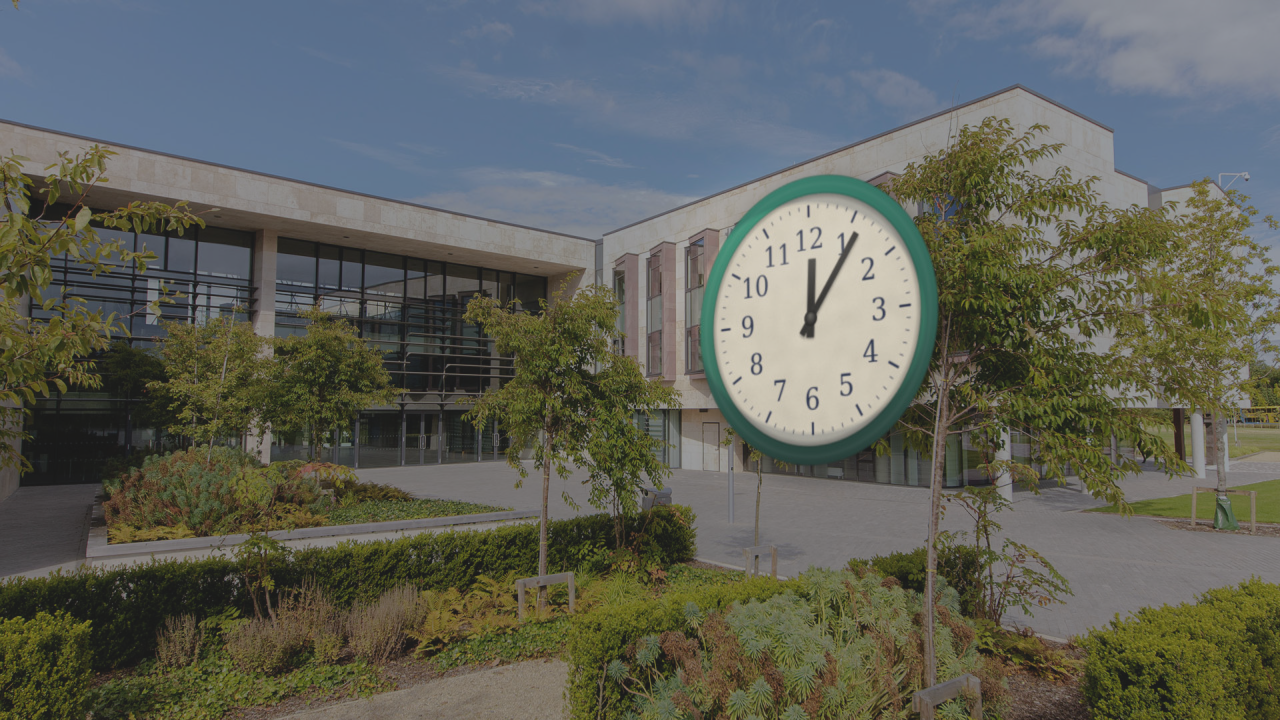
12h06
